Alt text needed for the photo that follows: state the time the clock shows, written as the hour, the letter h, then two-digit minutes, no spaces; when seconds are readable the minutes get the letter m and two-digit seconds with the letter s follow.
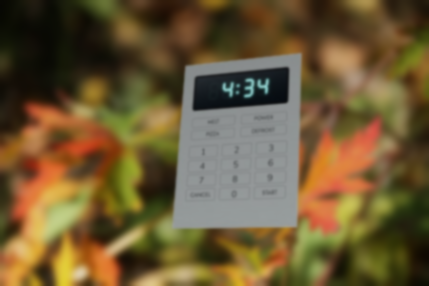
4h34
